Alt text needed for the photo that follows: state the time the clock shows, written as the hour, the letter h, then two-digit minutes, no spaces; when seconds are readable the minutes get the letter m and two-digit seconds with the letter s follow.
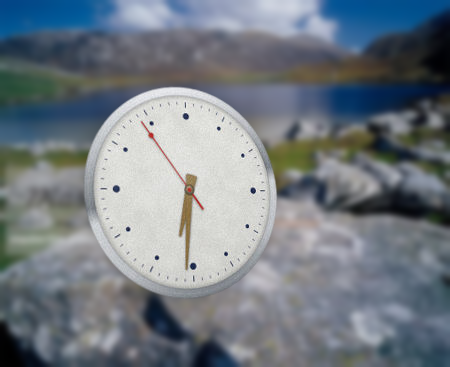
6h30m54s
